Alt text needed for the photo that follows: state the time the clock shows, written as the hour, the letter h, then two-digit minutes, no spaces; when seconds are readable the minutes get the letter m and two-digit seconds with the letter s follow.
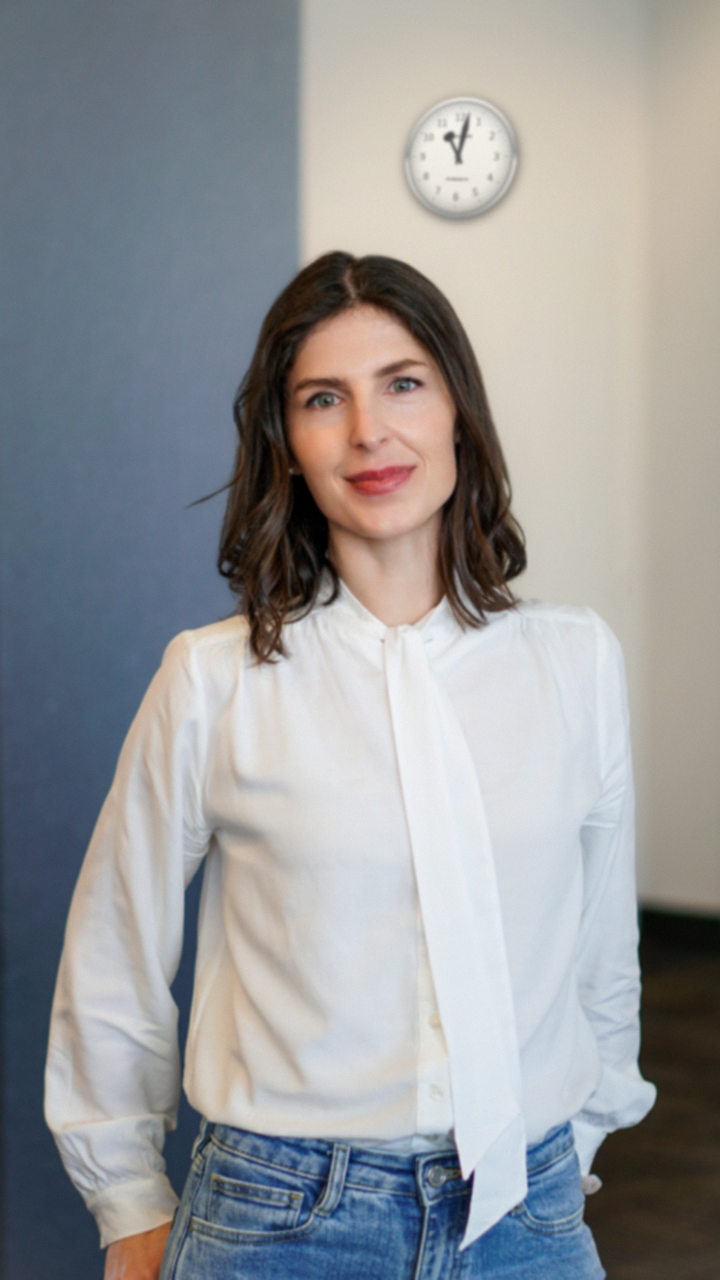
11h02
